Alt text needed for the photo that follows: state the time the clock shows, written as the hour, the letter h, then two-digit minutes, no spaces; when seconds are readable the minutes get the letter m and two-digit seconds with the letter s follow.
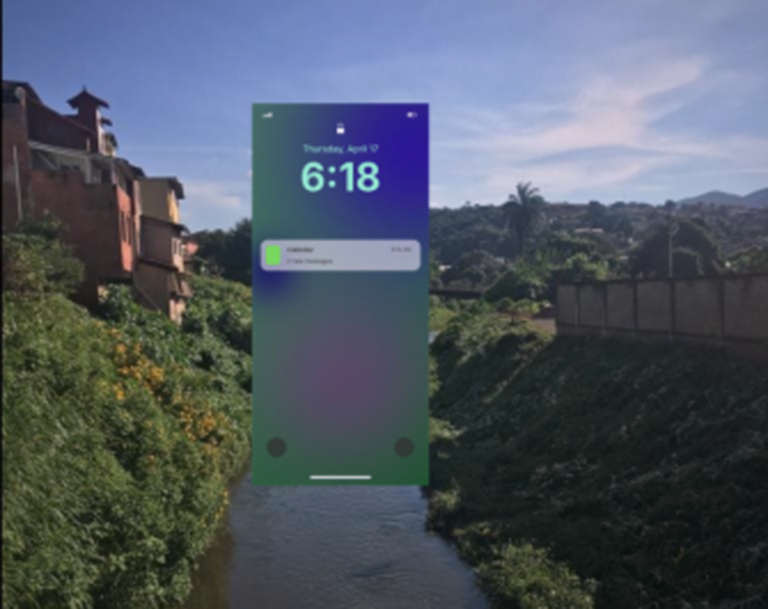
6h18
